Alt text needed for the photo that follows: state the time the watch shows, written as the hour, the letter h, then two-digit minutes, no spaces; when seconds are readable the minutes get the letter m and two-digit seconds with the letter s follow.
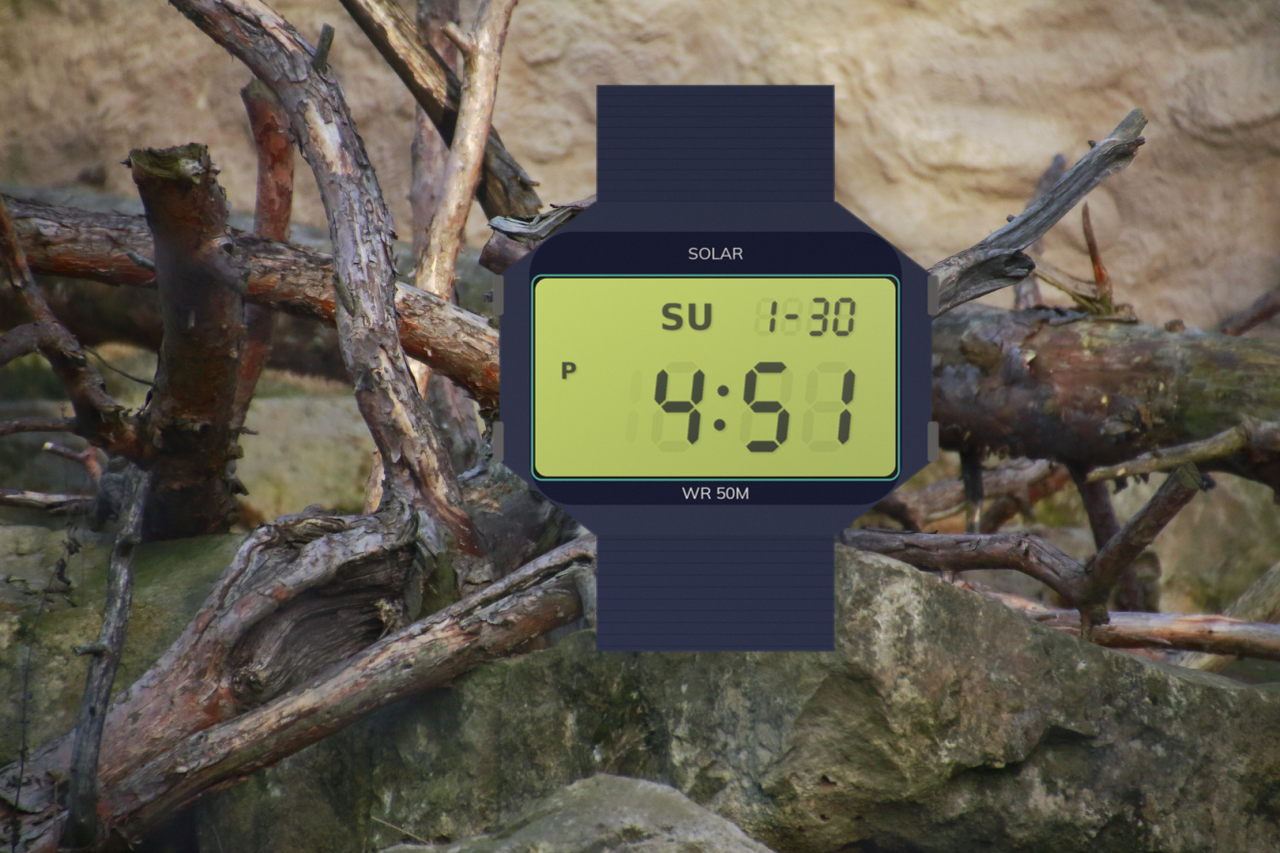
4h51
